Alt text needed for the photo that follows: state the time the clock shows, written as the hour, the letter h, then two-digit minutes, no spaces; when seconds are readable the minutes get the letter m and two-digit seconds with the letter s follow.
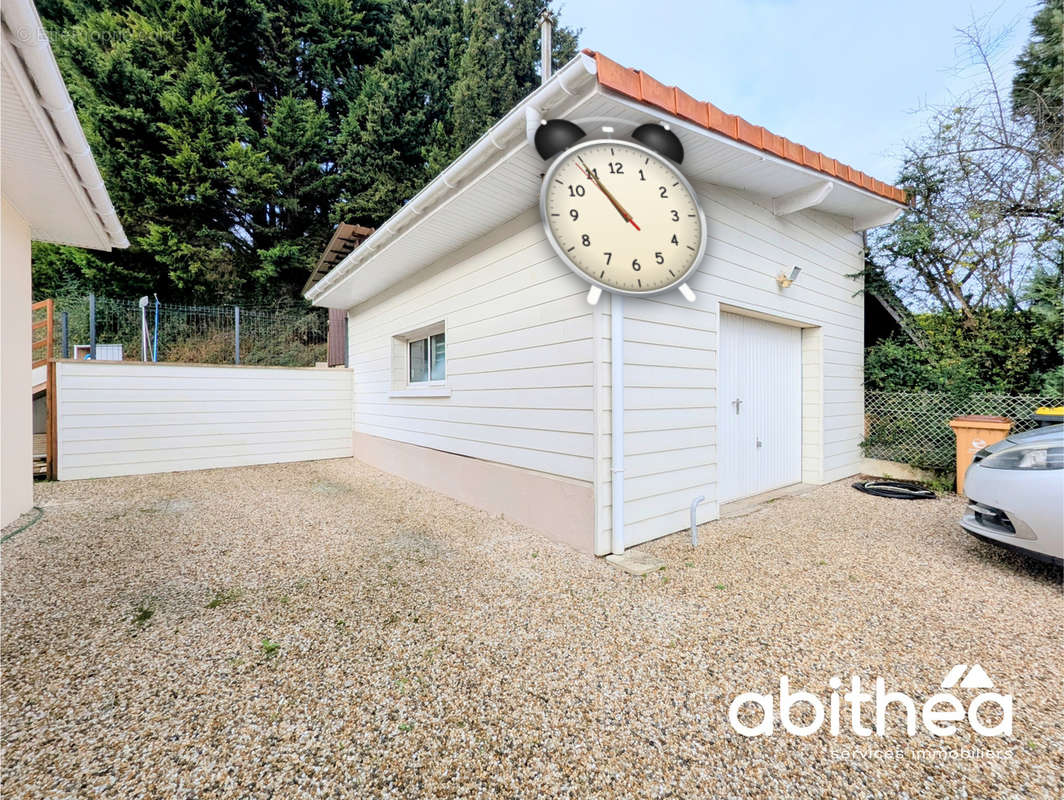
10h54m54s
